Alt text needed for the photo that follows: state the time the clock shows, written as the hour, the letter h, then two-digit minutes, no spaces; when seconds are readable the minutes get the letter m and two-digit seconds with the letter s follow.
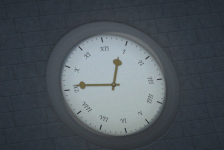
12h46
